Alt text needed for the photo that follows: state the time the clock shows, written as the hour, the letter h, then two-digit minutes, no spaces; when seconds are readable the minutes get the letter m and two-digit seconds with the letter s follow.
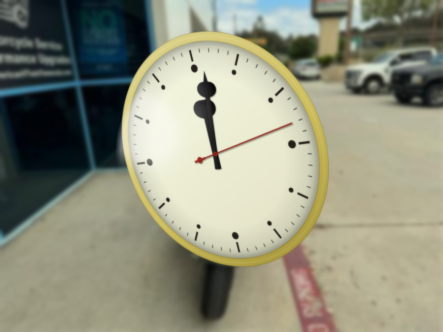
12h01m13s
